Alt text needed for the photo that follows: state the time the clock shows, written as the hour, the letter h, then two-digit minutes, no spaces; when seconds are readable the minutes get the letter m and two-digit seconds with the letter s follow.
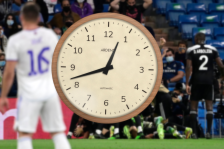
12h42
